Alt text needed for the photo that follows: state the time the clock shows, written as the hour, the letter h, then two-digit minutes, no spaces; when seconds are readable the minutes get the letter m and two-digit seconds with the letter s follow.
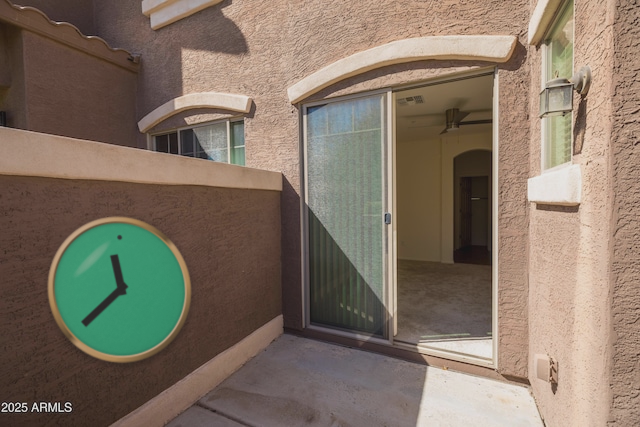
11h38
